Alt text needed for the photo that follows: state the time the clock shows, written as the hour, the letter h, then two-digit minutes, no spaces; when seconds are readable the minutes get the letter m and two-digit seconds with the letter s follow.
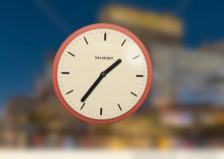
1h36
